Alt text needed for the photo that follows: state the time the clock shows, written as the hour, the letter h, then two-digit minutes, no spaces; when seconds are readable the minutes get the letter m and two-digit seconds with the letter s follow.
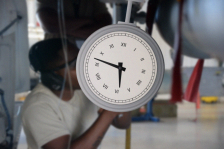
5h47
